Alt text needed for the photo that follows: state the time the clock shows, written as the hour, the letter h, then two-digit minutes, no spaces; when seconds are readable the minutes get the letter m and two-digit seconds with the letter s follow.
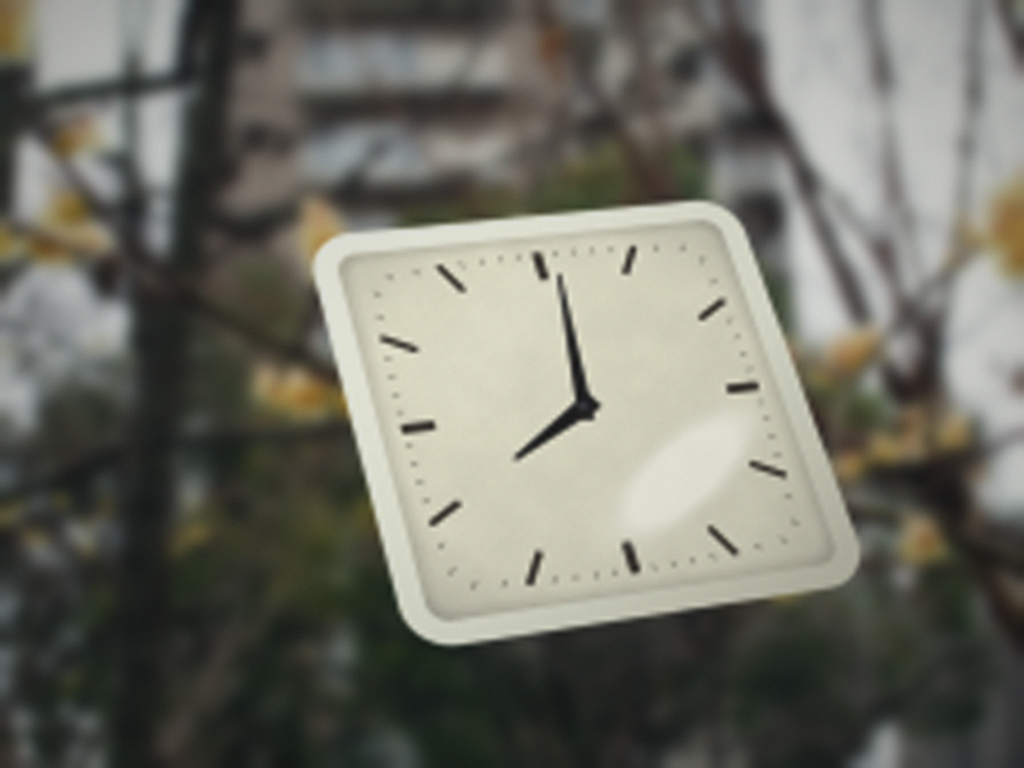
8h01
